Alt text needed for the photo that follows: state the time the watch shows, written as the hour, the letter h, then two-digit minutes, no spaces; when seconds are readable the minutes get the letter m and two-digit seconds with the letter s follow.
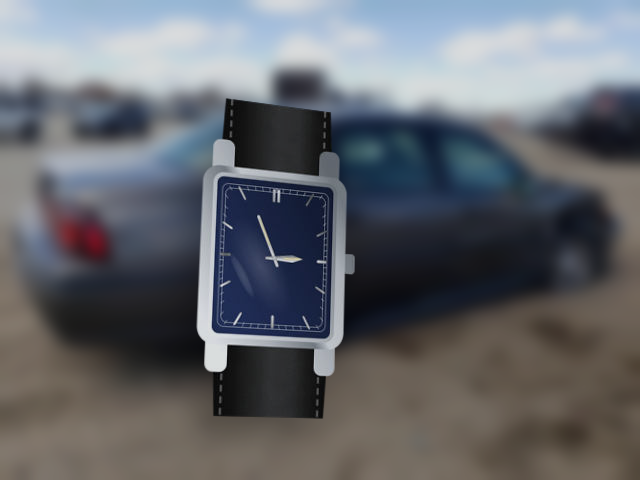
2h56
